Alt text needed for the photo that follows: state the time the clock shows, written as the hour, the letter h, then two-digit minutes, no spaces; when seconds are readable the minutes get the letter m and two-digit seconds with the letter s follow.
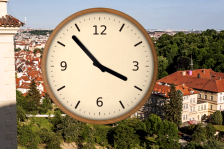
3h53
